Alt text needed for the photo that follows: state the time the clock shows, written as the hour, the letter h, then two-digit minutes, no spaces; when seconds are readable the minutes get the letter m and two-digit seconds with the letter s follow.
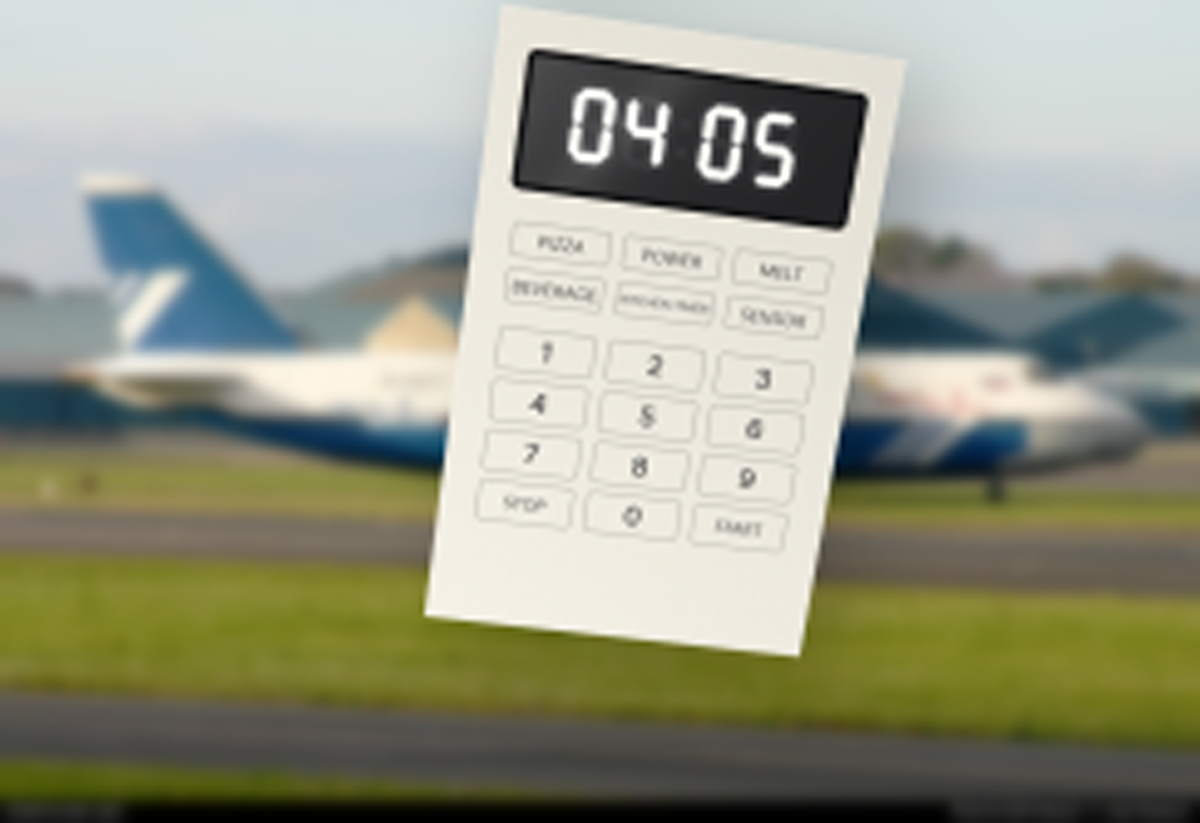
4h05
